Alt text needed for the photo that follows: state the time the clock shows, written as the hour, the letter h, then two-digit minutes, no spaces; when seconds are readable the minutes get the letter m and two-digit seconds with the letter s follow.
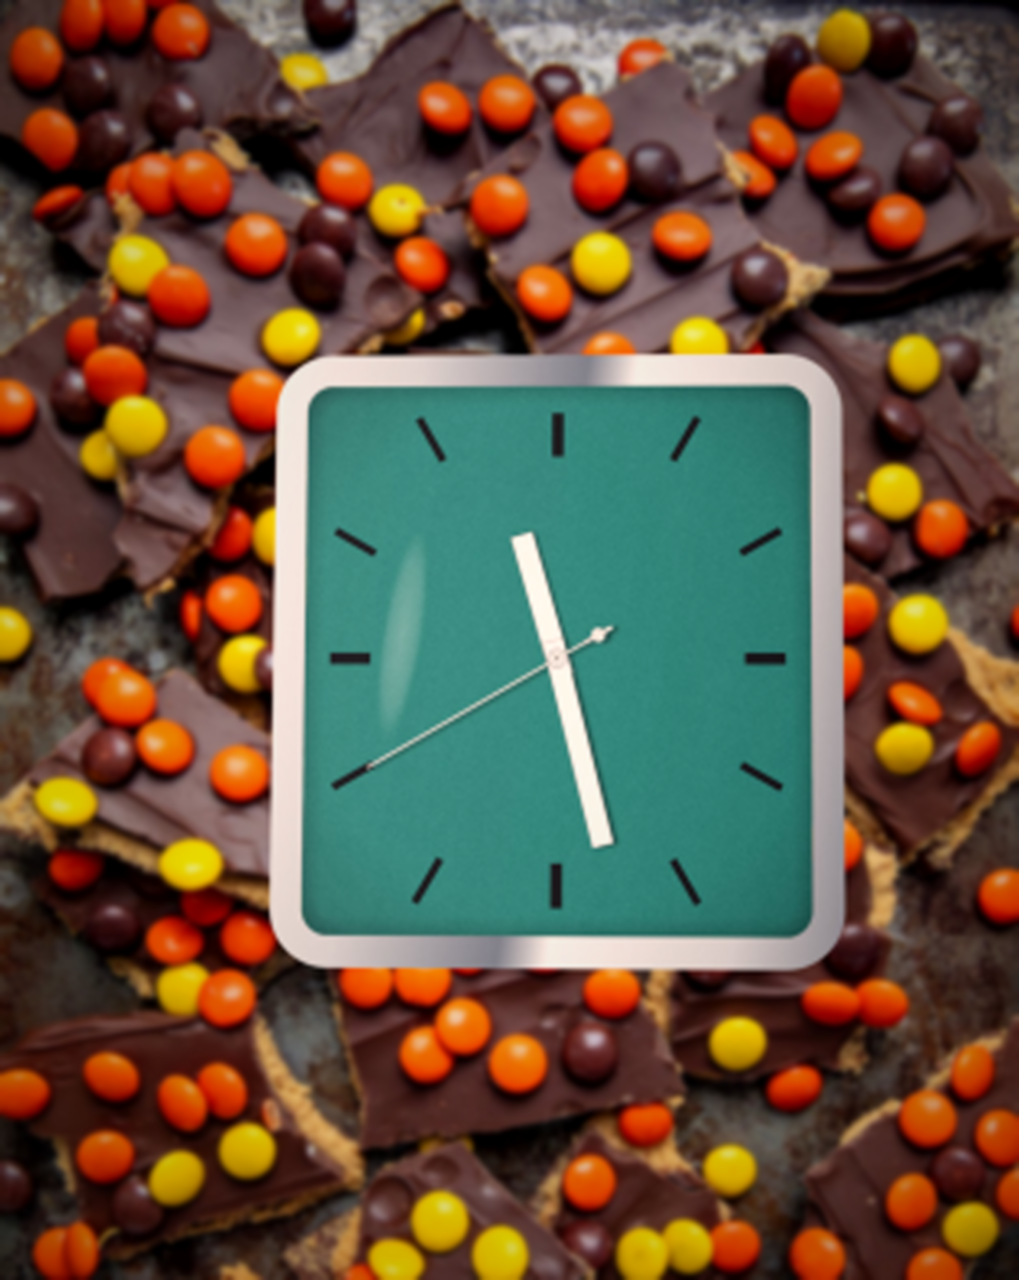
11h27m40s
